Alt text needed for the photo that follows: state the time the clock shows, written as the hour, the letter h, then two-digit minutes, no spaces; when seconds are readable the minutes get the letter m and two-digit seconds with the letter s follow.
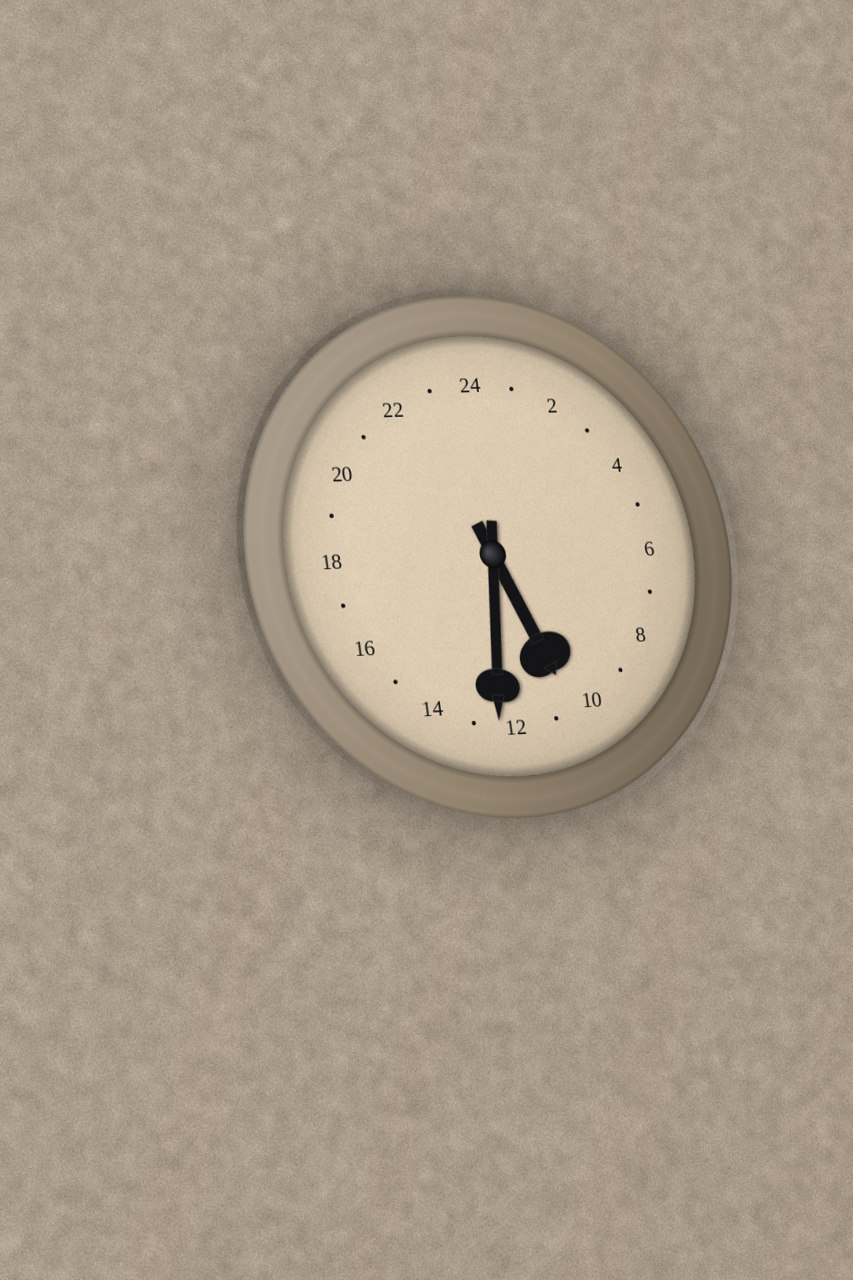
10h31
